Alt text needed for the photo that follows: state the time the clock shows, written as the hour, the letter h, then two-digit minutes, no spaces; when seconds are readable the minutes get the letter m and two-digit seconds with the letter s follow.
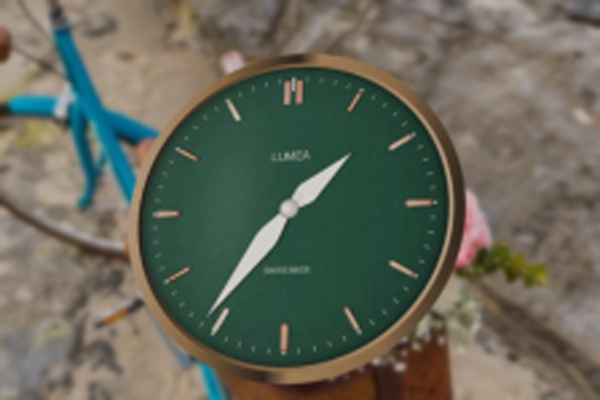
1h36
